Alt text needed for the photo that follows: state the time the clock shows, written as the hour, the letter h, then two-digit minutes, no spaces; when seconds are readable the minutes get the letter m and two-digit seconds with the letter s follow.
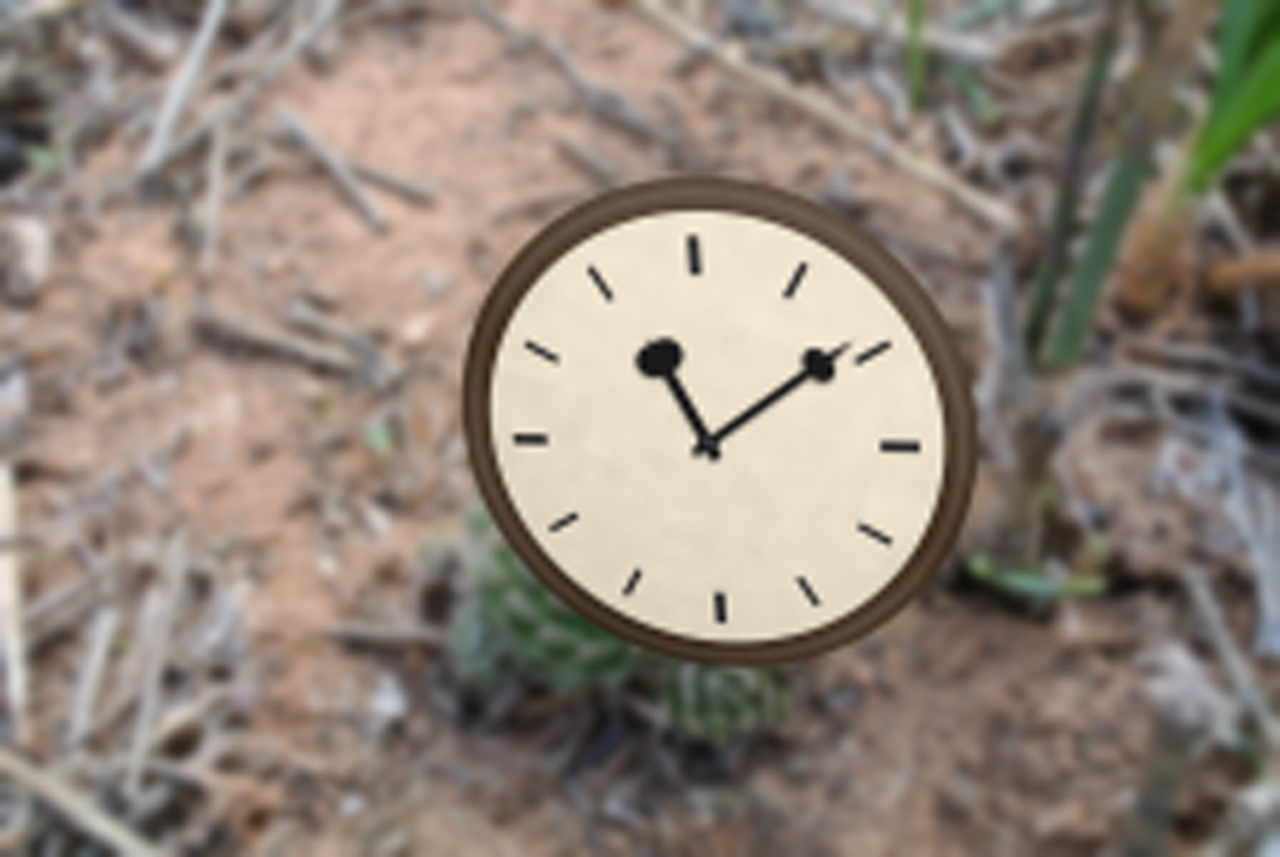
11h09
